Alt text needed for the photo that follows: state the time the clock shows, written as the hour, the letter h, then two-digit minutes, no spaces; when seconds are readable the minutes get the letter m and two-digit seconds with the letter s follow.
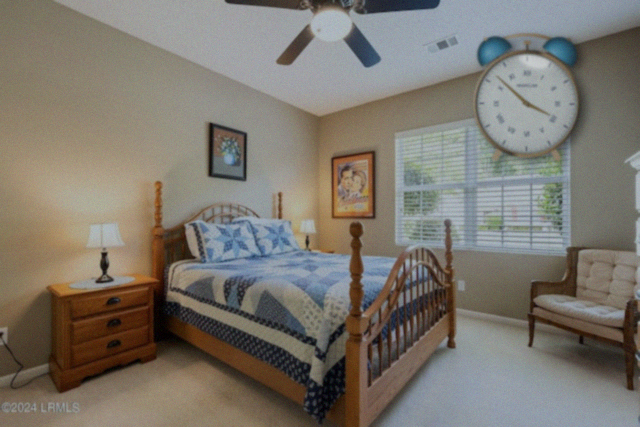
3h52
